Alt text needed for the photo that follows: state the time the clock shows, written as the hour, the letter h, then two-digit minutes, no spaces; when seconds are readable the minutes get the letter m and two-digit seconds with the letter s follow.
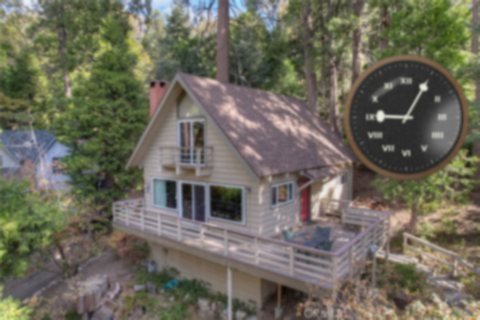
9h05
